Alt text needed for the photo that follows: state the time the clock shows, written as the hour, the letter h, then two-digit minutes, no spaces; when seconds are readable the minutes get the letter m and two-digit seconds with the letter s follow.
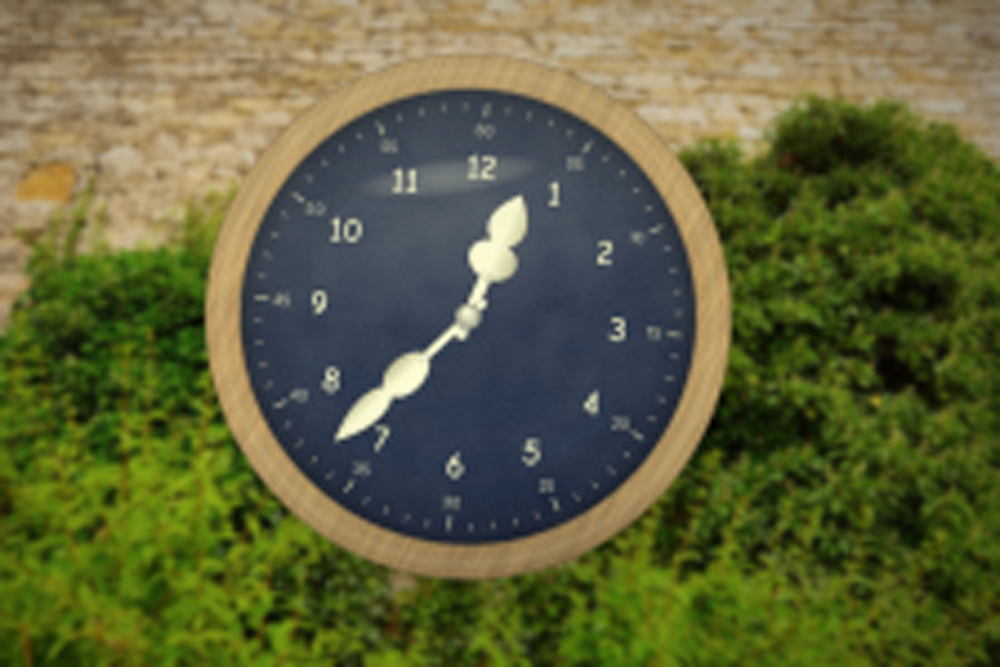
12h37
